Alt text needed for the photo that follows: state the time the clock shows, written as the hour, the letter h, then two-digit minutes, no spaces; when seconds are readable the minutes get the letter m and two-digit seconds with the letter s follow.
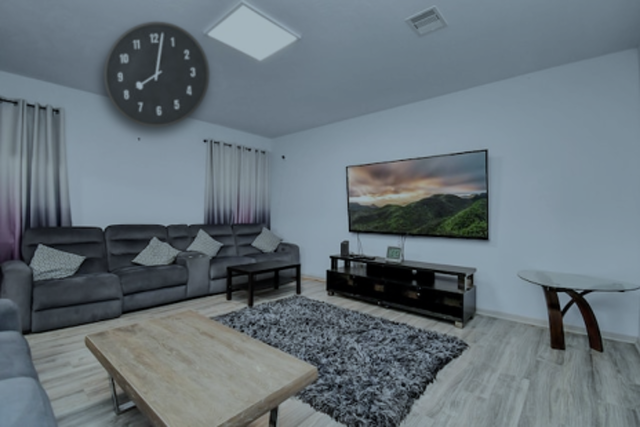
8h02
